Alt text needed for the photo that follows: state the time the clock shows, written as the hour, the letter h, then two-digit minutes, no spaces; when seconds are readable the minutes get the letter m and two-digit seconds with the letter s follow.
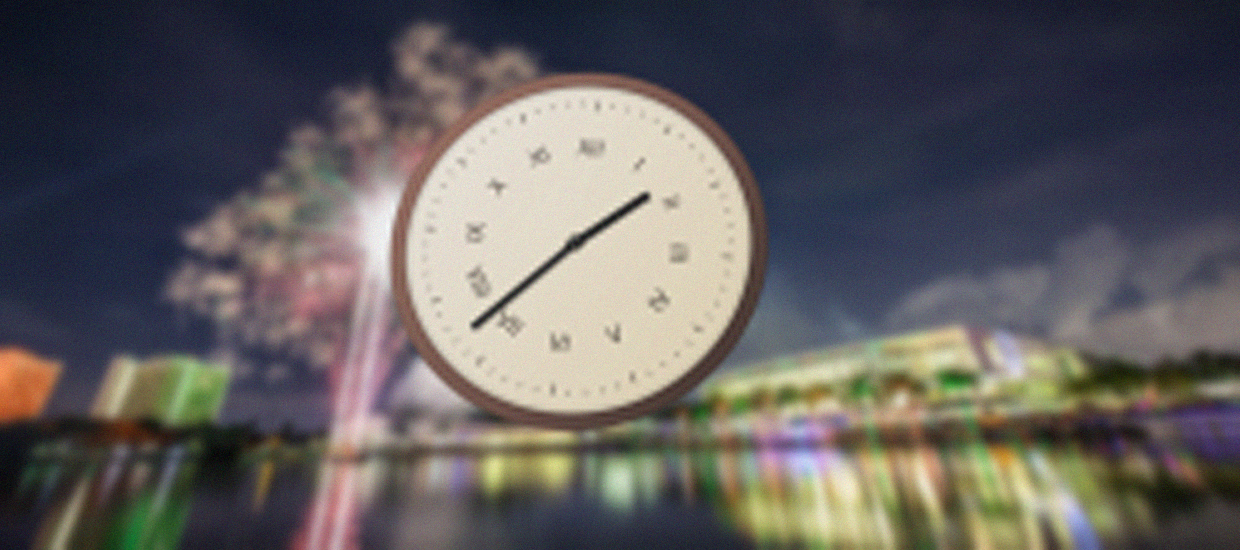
1h37
